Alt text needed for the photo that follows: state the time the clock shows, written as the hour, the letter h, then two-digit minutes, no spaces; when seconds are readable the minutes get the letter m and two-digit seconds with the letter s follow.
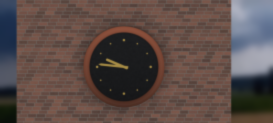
9h46
